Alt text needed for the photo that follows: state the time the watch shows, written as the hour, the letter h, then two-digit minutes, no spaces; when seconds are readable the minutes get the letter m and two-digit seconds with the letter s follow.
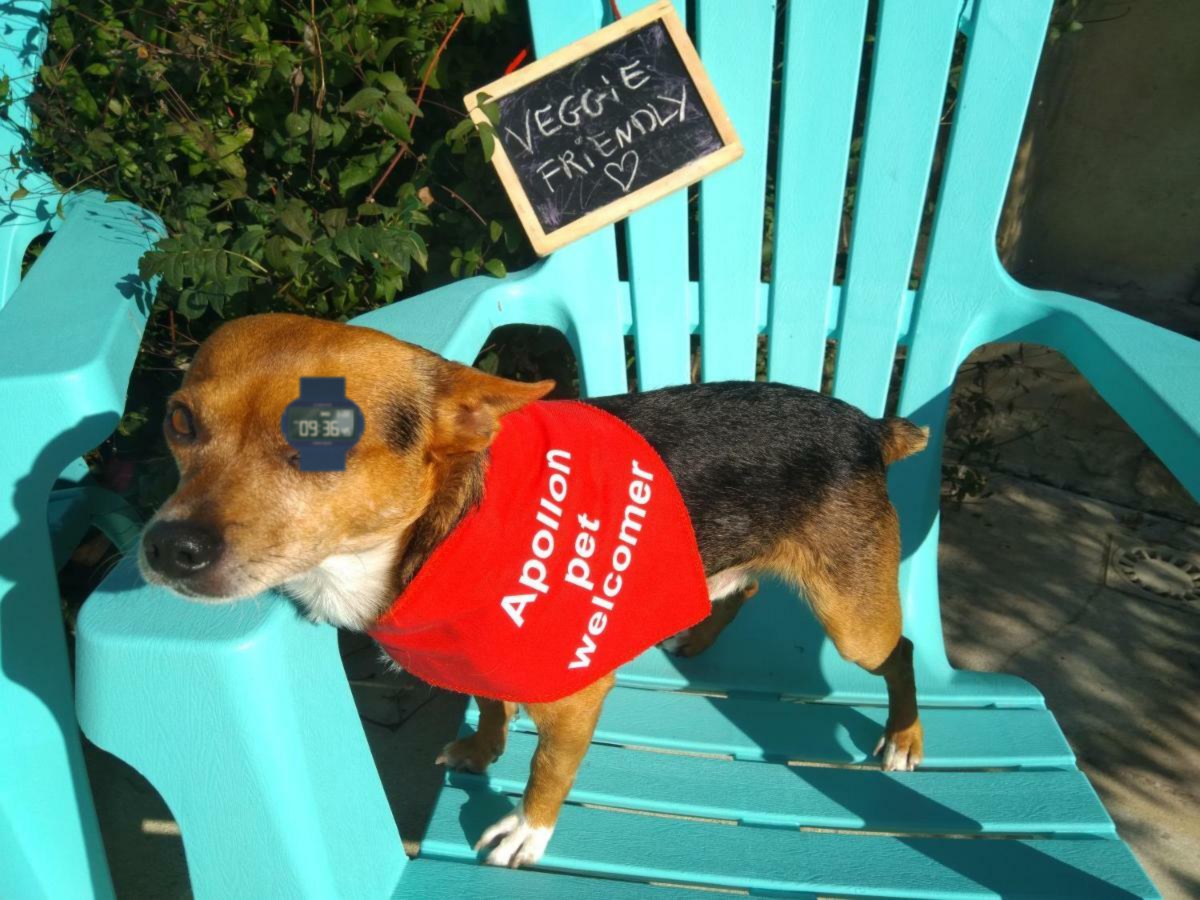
9h36
